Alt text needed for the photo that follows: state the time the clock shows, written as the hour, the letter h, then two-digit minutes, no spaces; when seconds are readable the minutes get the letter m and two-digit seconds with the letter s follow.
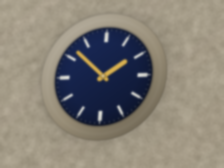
1h52
